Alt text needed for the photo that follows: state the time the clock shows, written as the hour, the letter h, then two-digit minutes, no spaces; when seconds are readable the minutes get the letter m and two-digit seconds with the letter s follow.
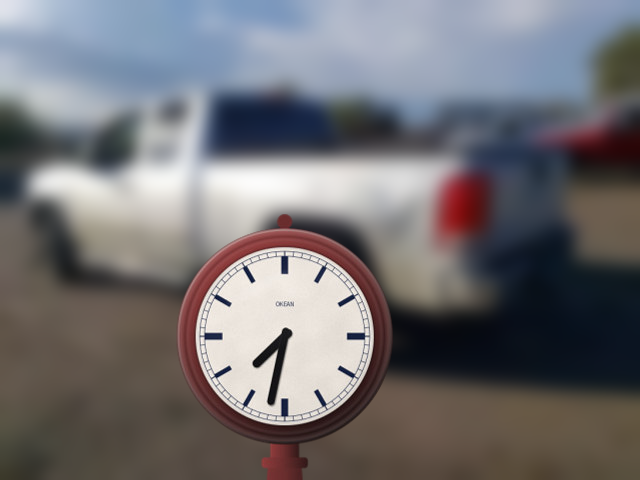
7h32
